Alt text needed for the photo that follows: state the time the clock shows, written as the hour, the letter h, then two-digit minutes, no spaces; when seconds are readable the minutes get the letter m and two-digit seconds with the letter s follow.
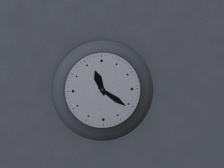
11h21
